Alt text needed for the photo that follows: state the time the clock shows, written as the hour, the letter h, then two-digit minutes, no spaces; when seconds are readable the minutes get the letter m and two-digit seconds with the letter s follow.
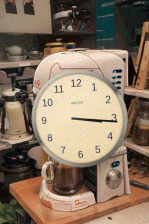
3h16
